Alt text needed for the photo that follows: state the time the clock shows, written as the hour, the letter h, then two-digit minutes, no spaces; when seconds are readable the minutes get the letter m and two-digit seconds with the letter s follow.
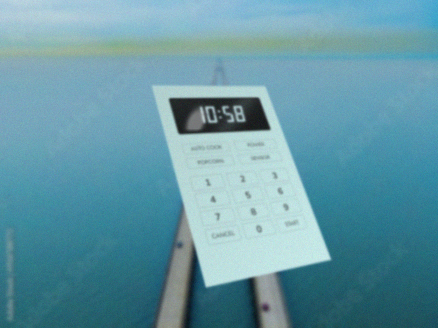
10h58
